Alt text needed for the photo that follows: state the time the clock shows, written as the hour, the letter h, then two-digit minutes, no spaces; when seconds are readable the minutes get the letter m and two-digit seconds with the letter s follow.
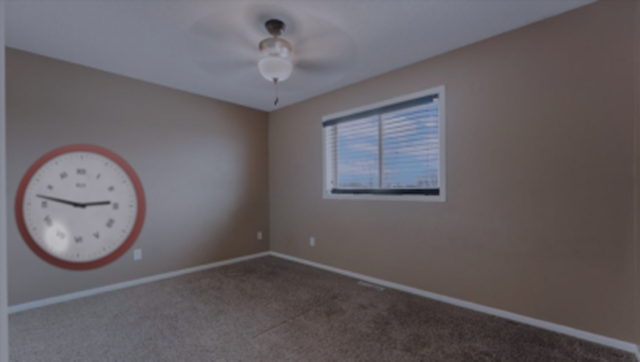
2h47
